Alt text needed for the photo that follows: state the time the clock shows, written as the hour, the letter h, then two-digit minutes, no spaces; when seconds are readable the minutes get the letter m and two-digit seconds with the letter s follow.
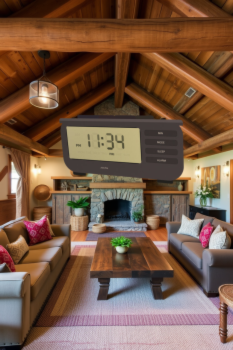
11h34
